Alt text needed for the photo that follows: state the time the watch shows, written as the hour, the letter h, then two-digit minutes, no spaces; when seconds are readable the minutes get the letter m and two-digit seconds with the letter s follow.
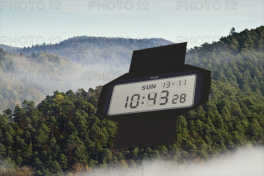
10h43m28s
